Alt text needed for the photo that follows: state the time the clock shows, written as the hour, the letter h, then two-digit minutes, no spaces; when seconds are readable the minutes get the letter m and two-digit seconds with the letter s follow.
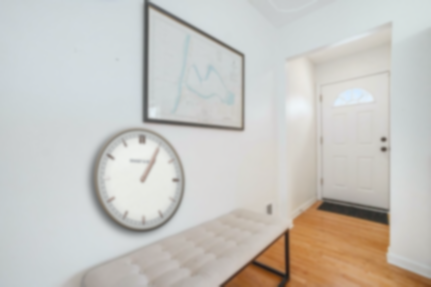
1h05
